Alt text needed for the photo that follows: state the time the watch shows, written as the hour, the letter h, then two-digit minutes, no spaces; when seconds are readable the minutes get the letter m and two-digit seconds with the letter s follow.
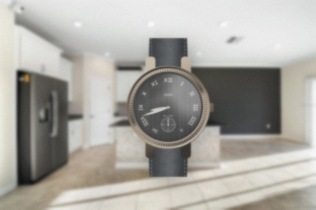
8h42
